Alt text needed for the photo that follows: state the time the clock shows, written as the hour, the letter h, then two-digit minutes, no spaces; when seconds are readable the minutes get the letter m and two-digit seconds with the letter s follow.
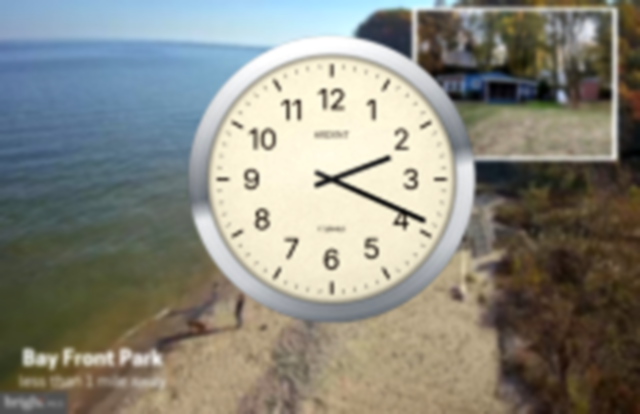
2h19
